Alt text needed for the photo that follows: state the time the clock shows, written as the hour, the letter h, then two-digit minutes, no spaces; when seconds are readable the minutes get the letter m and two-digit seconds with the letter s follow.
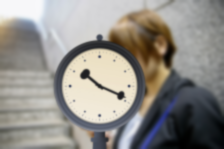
10h19
